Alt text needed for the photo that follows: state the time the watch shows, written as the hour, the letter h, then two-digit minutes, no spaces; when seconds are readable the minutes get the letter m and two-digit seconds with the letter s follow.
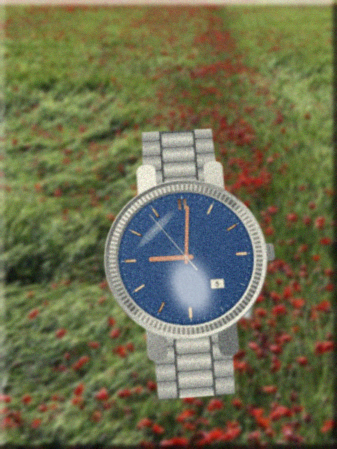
9h00m54s
